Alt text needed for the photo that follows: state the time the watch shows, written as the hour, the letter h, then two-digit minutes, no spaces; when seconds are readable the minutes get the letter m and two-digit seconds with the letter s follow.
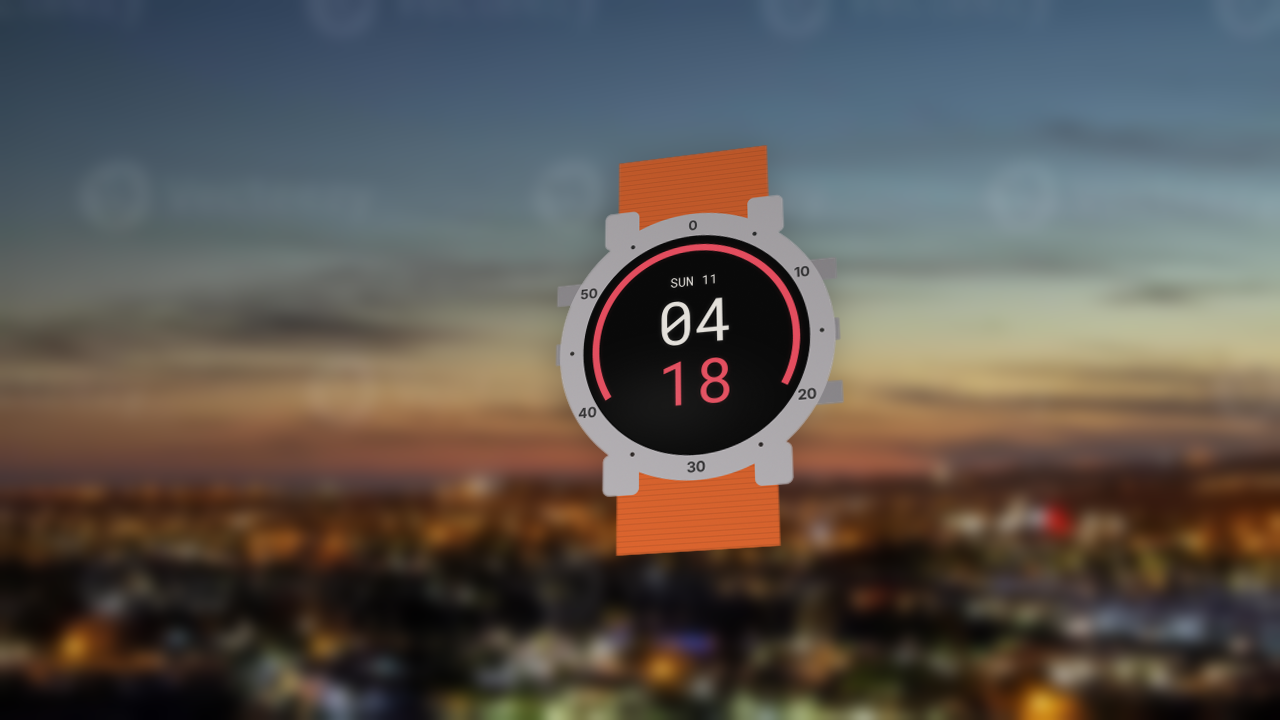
4h18
